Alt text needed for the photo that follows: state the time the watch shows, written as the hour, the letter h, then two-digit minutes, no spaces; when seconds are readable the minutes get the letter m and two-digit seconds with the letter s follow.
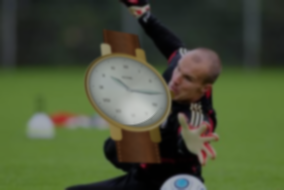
10h15
